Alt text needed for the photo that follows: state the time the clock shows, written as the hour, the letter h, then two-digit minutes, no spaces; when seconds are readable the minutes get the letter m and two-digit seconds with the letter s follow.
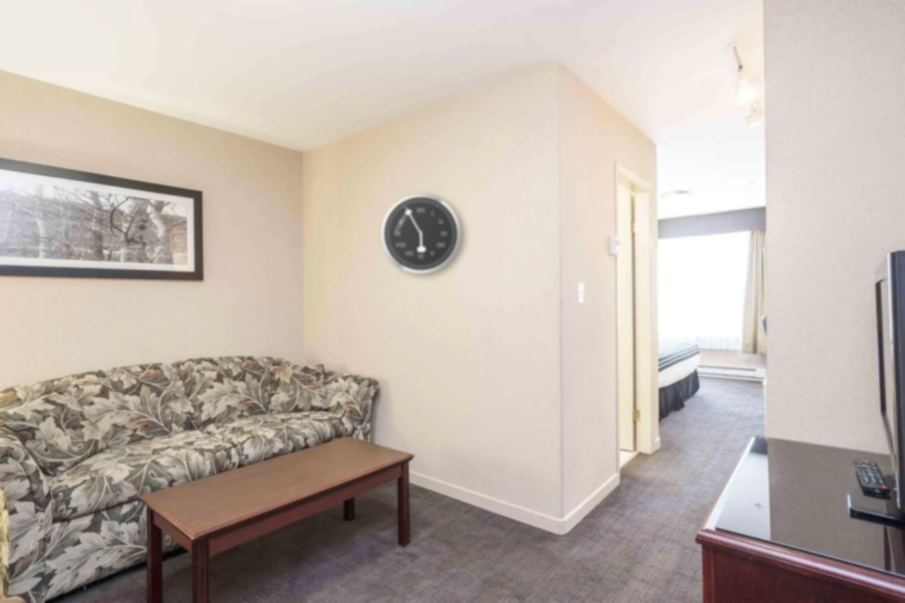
5h55
